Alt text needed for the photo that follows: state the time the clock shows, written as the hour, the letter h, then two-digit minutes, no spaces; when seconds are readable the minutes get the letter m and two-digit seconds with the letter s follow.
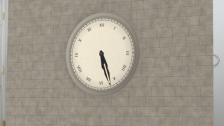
5h27
